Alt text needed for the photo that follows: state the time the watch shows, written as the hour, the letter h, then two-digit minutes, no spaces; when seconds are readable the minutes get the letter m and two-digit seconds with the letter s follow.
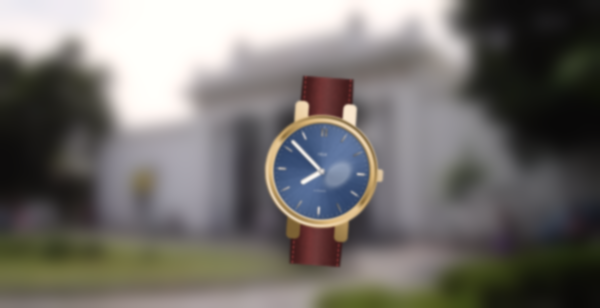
7h52
